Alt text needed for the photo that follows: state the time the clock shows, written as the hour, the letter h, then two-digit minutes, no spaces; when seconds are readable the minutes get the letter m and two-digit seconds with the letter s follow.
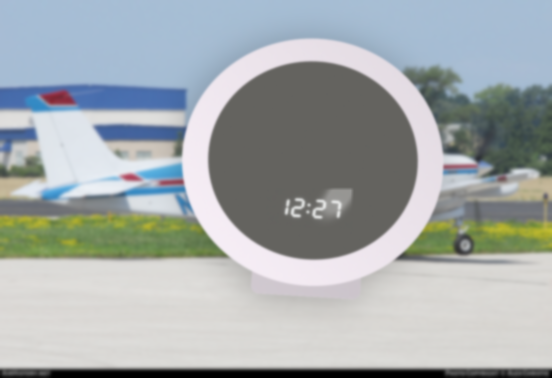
12h27
